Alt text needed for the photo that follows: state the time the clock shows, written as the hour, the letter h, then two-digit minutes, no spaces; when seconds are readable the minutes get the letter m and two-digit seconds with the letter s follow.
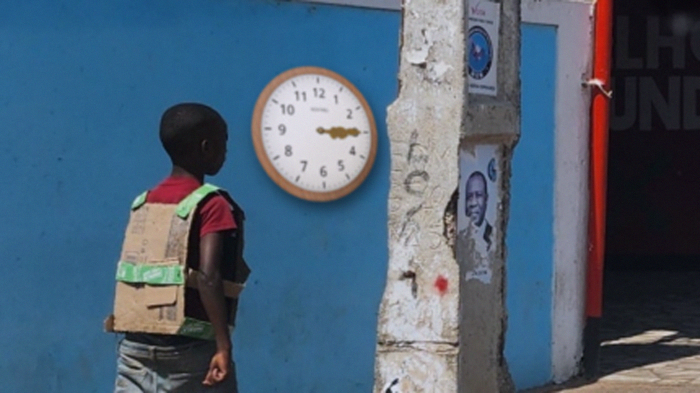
3h15
